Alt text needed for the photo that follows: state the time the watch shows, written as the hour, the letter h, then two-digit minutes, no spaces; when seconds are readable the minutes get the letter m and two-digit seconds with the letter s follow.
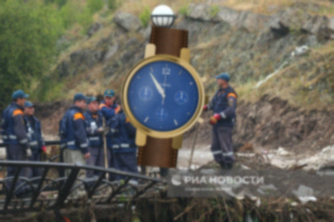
10h54
